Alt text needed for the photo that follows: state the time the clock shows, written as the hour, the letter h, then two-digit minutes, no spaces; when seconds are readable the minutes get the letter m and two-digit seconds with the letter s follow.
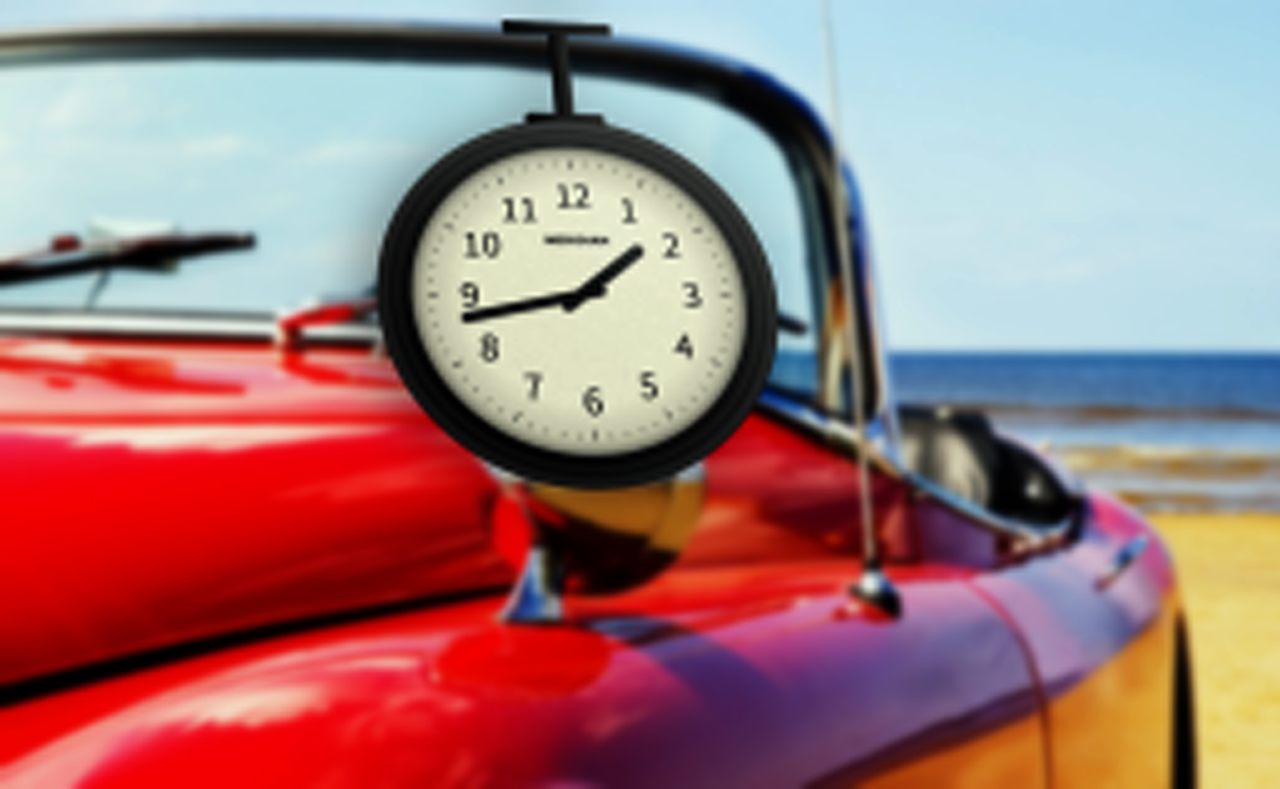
1h43
